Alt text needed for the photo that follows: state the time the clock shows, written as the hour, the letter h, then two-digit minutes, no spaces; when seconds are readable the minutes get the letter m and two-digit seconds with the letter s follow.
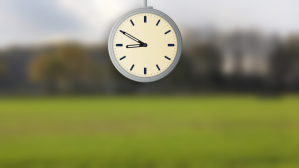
8h50
